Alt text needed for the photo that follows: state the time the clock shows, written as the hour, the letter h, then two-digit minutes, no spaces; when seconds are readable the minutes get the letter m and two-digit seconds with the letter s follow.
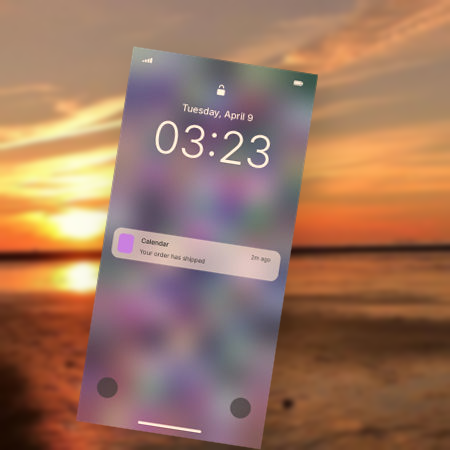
3h23
